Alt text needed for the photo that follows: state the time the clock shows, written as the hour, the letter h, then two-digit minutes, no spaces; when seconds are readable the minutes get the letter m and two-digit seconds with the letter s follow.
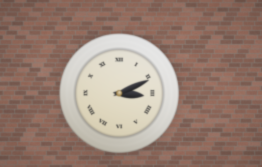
3h11
